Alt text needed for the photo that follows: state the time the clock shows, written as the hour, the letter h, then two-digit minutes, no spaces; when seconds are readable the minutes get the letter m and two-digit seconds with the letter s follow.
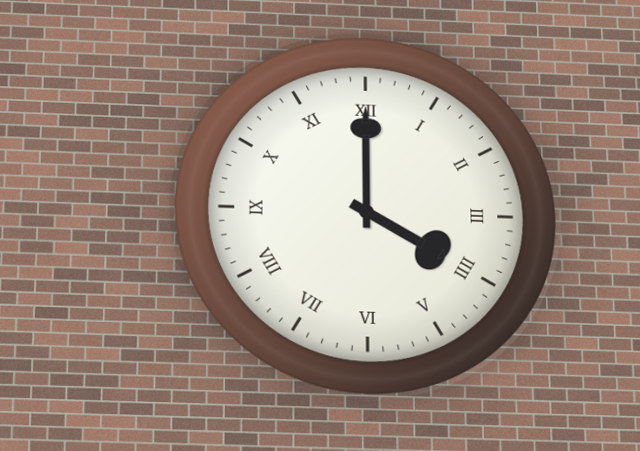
4h00
